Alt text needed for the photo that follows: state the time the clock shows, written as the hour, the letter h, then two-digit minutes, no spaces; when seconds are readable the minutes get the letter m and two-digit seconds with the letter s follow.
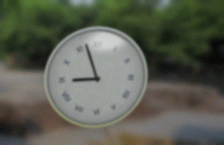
8h57
